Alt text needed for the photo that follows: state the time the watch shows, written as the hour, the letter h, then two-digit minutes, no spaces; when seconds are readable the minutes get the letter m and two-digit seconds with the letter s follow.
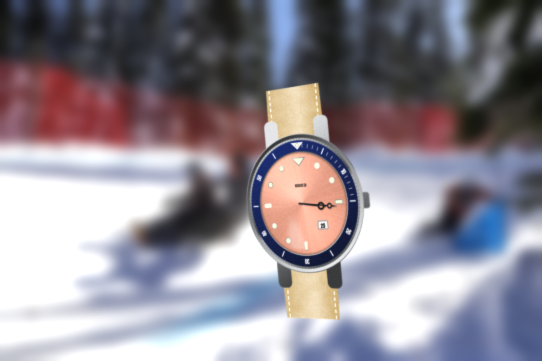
3h16
